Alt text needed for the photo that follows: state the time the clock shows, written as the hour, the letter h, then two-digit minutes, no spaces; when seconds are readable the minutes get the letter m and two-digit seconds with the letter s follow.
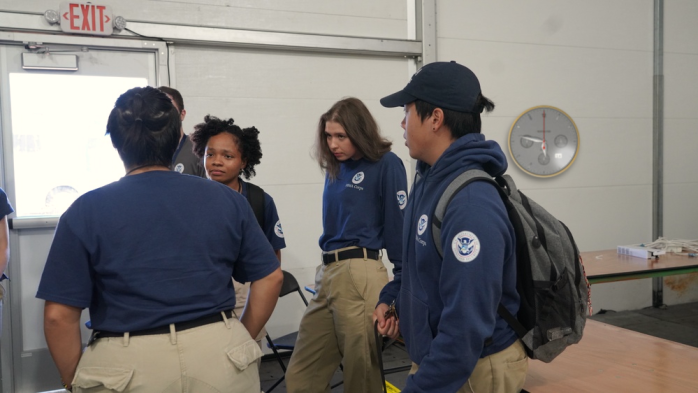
5h47
